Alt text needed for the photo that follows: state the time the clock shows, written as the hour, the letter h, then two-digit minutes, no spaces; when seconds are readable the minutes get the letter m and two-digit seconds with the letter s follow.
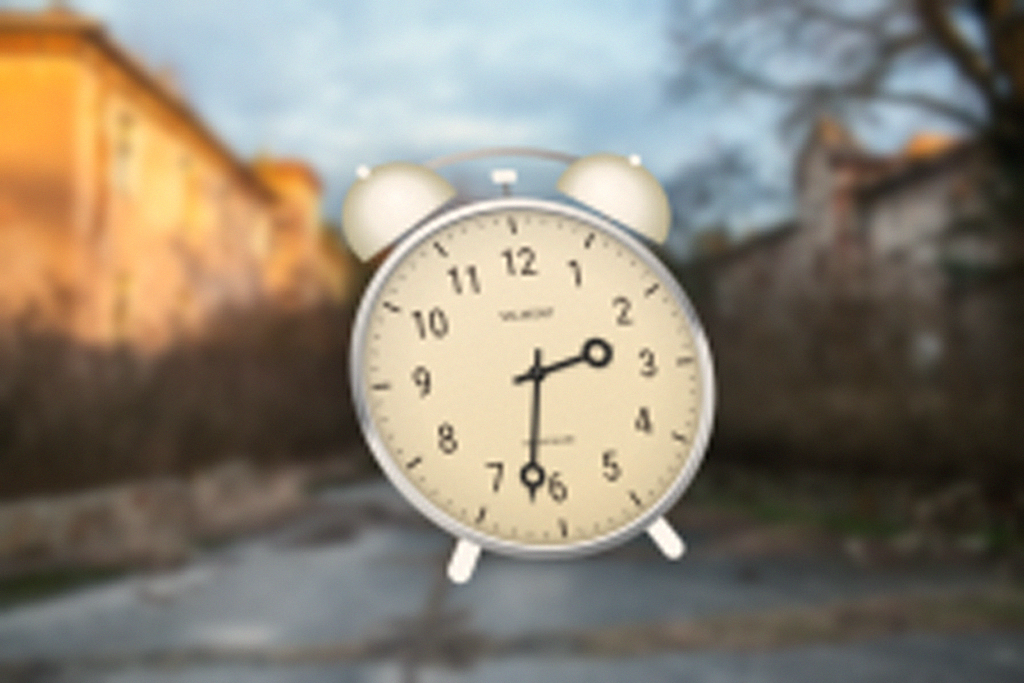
2h32
